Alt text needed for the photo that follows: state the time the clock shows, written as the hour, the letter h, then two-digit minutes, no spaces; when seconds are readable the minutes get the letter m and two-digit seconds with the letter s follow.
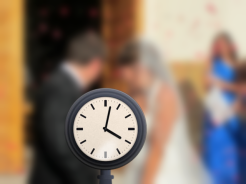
4h02
